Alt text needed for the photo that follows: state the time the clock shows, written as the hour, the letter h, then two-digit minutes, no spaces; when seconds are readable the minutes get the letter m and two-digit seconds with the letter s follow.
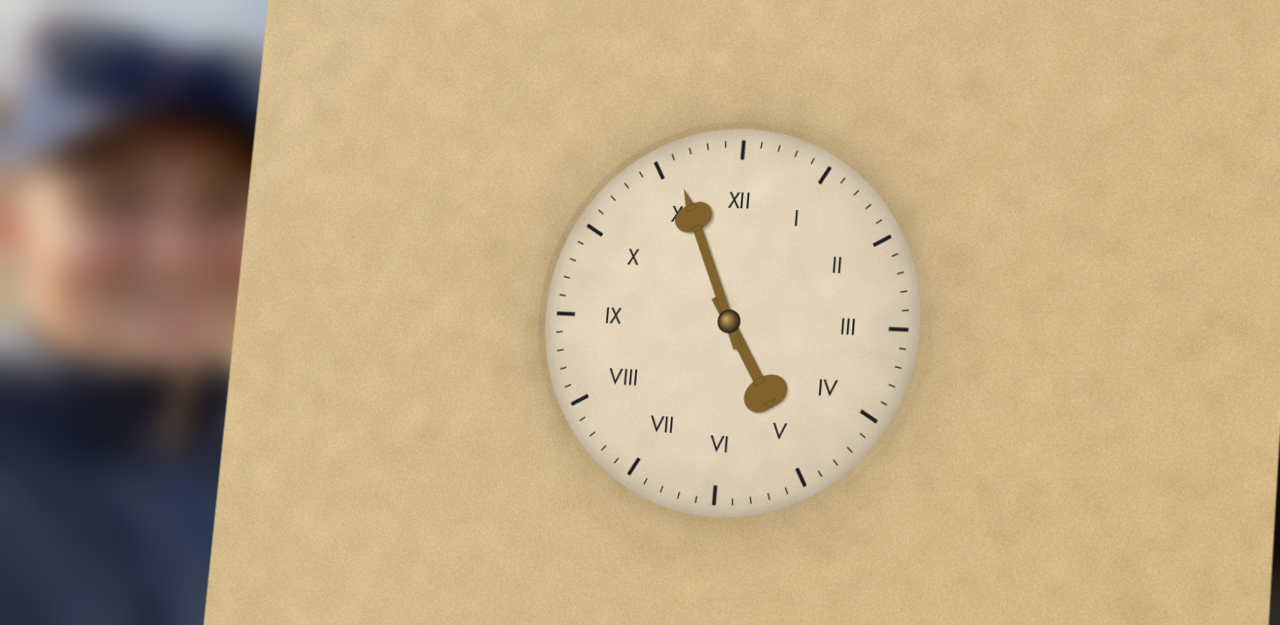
4h56
